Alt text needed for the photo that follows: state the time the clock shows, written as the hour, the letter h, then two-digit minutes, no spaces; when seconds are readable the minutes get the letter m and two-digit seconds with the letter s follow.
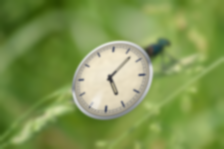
5h07
